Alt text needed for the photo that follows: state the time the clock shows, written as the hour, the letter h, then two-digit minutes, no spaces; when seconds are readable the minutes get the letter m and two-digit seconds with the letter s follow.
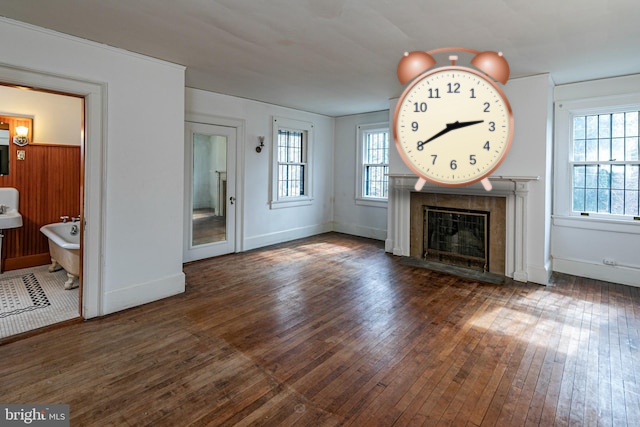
2h40
